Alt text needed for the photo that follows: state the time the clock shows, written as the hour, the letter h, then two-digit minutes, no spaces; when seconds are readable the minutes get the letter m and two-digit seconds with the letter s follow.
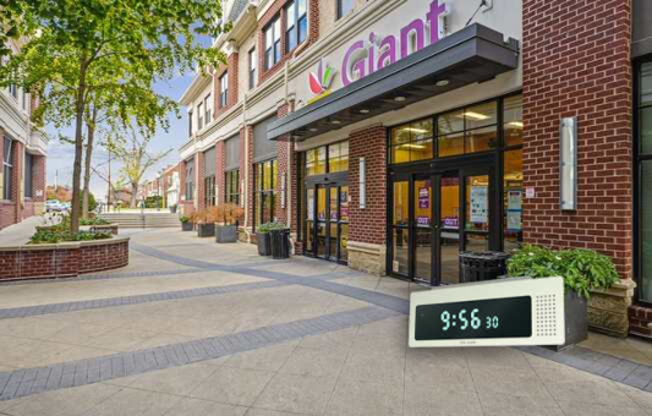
9h56m30s
